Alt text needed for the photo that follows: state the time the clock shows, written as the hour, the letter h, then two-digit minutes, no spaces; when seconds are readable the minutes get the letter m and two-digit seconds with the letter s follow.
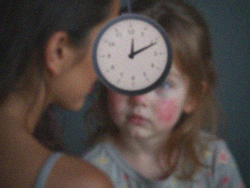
12h11
